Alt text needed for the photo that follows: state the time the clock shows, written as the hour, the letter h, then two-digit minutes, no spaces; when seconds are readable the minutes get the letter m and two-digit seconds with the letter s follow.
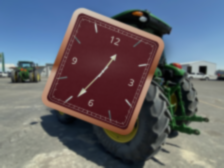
12h34
